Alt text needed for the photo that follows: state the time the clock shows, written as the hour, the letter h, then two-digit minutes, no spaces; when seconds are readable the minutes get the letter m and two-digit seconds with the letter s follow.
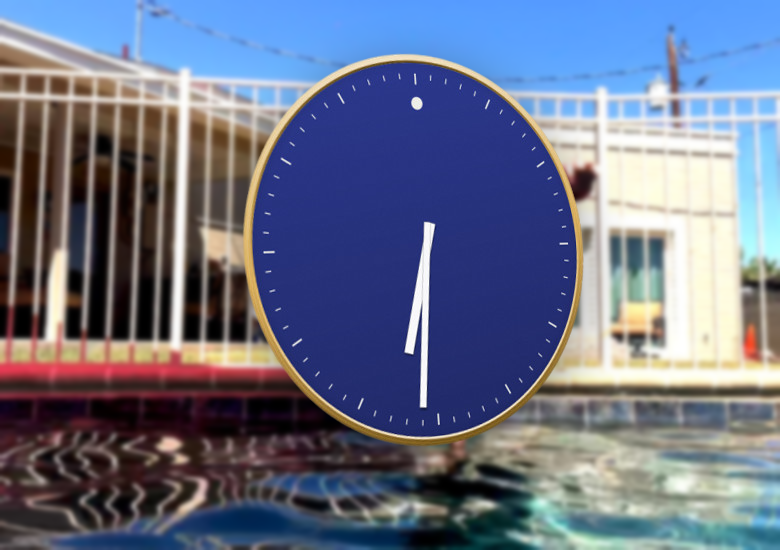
6h31
